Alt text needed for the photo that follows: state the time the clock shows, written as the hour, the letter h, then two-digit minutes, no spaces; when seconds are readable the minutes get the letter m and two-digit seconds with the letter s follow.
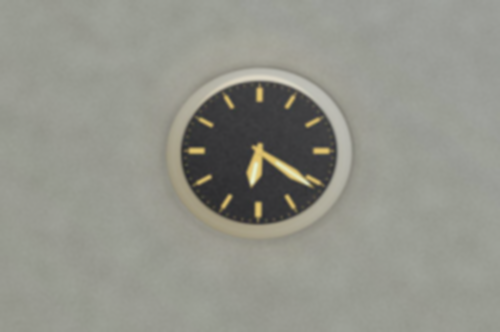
6h21
